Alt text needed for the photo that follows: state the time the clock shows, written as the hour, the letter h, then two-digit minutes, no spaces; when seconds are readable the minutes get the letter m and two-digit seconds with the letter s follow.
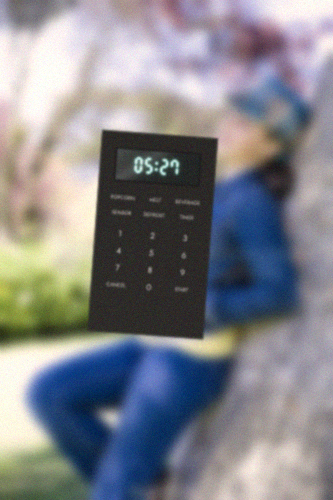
5h27
